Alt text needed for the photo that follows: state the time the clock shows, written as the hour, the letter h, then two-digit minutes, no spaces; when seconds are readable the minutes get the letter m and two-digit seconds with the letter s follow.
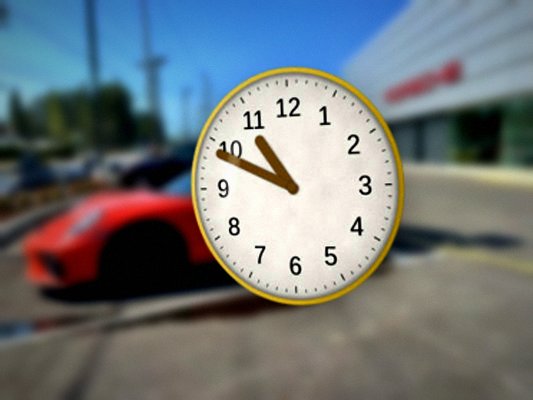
10h49
